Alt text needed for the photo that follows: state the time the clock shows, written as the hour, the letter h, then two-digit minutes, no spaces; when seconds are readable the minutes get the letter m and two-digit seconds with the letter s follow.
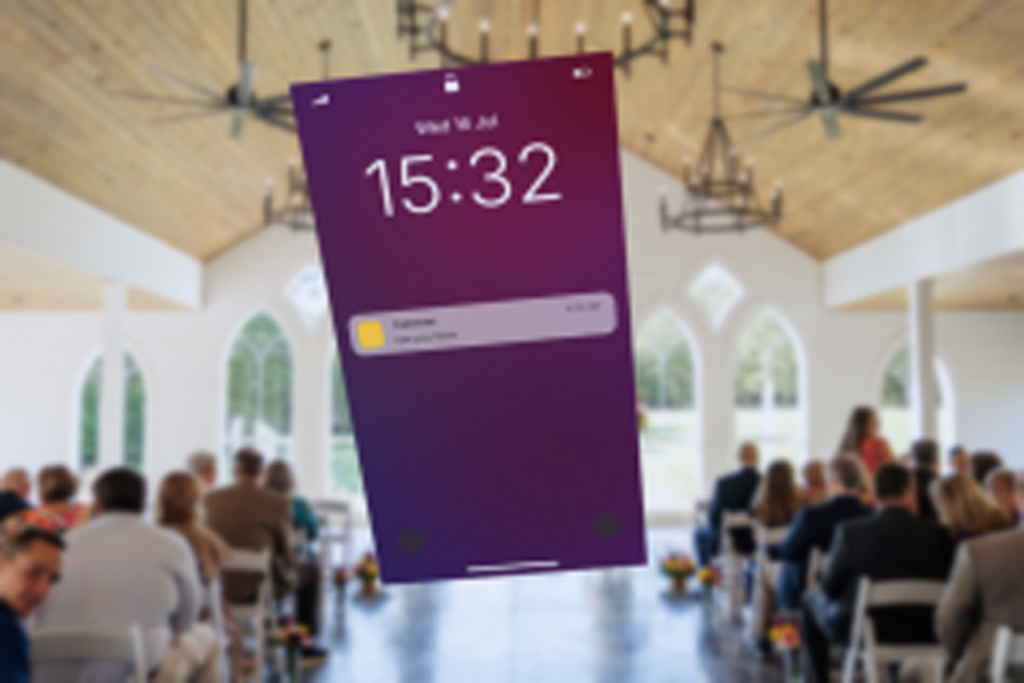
15h32
